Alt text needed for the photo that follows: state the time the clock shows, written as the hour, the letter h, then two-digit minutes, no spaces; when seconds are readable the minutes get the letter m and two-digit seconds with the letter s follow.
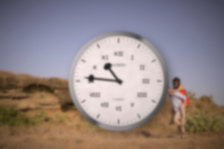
10h46
